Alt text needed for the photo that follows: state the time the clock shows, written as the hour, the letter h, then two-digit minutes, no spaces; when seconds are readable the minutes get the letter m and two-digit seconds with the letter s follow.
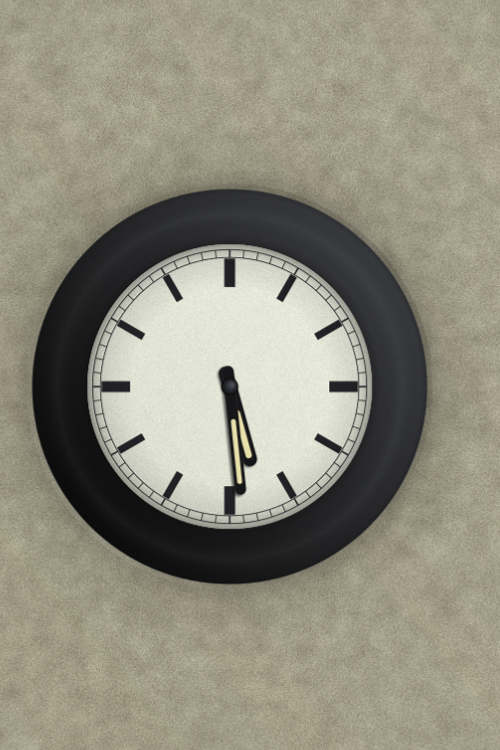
5h29
